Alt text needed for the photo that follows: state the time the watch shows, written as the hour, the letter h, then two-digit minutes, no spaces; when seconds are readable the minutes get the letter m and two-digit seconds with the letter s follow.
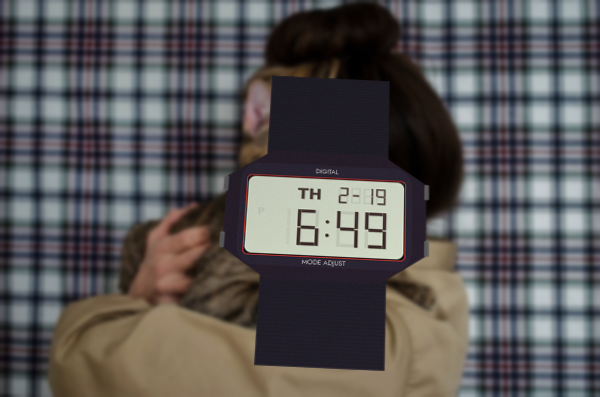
6h49
